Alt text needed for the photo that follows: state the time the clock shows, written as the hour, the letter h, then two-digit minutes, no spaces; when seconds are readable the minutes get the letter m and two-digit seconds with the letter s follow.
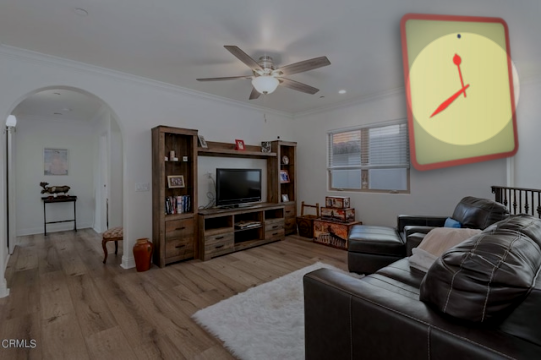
11h40
